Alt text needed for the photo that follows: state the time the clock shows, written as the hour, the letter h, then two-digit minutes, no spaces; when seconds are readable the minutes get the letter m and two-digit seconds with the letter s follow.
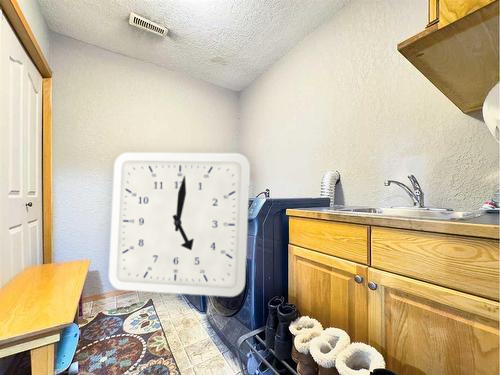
5h01
